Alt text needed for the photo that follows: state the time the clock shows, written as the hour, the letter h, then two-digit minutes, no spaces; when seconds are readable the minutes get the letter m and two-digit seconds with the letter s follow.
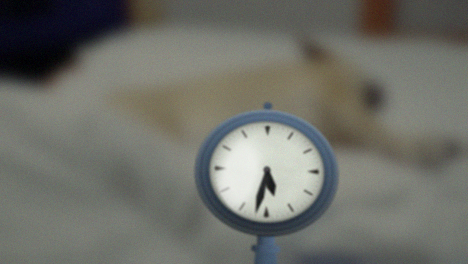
5h32
